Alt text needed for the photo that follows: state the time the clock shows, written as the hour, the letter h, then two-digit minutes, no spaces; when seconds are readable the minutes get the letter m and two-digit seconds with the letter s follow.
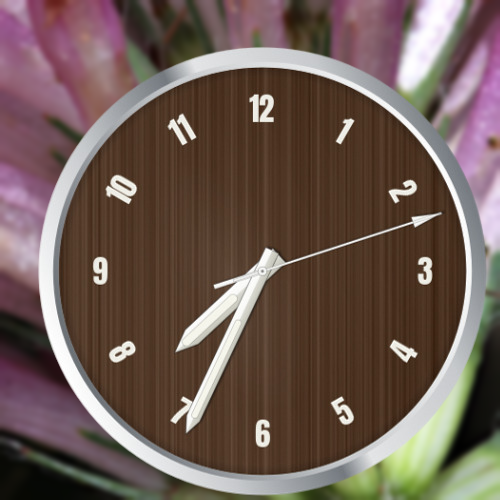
7h34m12s
